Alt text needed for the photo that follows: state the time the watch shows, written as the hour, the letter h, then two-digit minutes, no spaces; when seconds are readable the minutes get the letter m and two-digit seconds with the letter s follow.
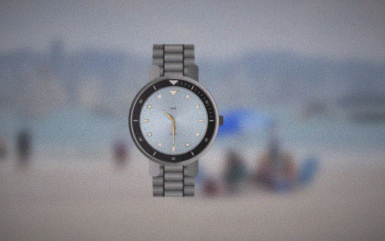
10h30
